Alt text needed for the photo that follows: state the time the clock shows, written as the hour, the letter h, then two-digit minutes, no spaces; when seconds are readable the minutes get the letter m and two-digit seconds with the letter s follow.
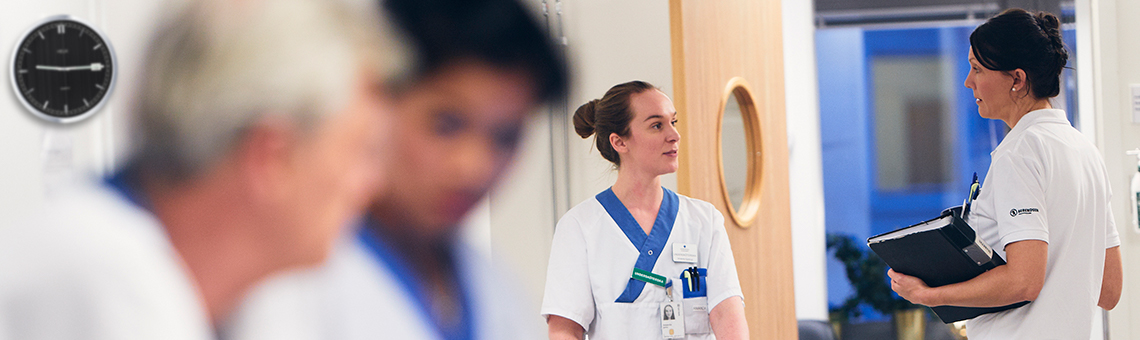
9h15
